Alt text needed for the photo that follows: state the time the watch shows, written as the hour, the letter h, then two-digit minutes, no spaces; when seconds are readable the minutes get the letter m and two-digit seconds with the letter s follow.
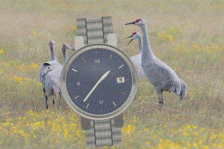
1h37
